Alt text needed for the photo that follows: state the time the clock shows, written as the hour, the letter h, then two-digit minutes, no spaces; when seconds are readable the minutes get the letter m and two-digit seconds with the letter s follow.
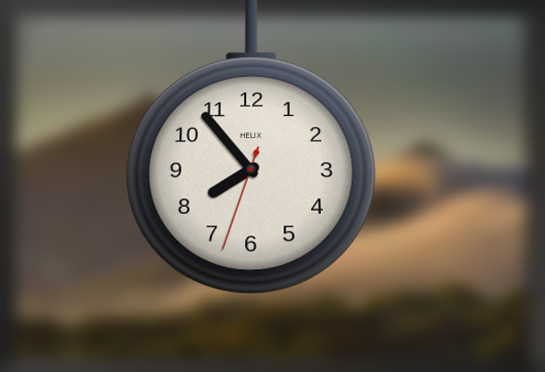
7h53m33s
